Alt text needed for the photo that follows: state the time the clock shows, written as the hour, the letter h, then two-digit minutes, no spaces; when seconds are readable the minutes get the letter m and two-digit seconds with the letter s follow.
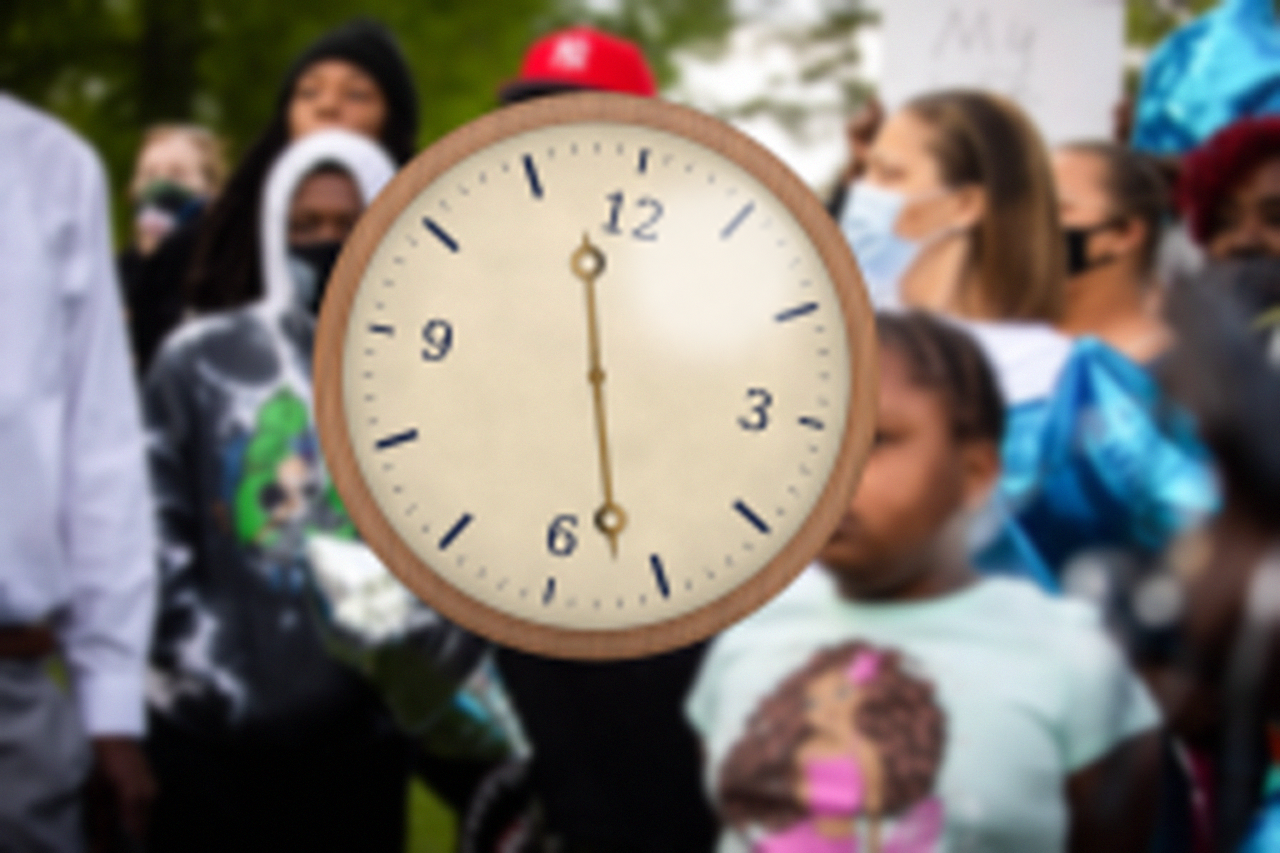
11h27
